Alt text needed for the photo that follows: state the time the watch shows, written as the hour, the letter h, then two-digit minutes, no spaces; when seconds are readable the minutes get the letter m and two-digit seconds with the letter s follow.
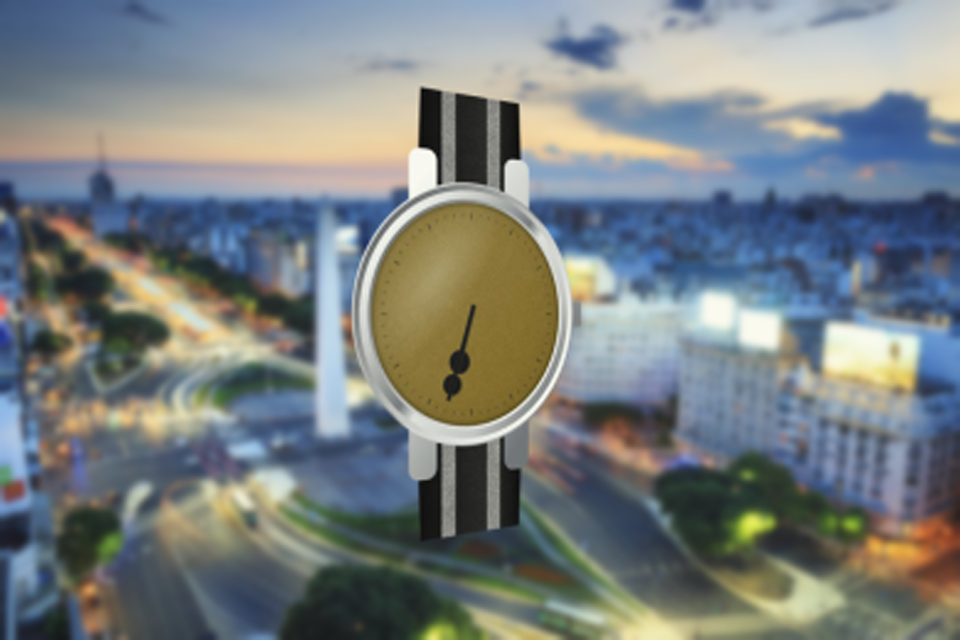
6h33
